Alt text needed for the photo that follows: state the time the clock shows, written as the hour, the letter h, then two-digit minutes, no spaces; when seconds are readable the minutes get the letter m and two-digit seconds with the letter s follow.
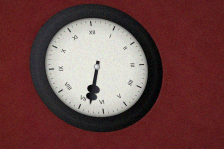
6h33
